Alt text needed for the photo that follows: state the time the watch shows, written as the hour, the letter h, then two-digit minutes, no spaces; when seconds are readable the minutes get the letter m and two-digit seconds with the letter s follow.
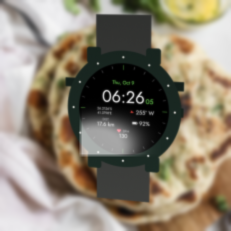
6h26
